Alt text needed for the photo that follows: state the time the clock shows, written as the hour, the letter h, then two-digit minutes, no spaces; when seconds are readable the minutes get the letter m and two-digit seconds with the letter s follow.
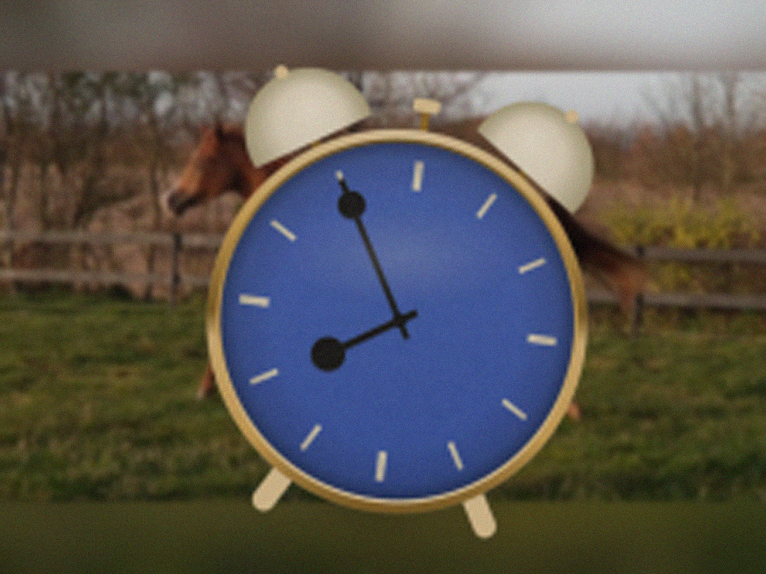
7h55
